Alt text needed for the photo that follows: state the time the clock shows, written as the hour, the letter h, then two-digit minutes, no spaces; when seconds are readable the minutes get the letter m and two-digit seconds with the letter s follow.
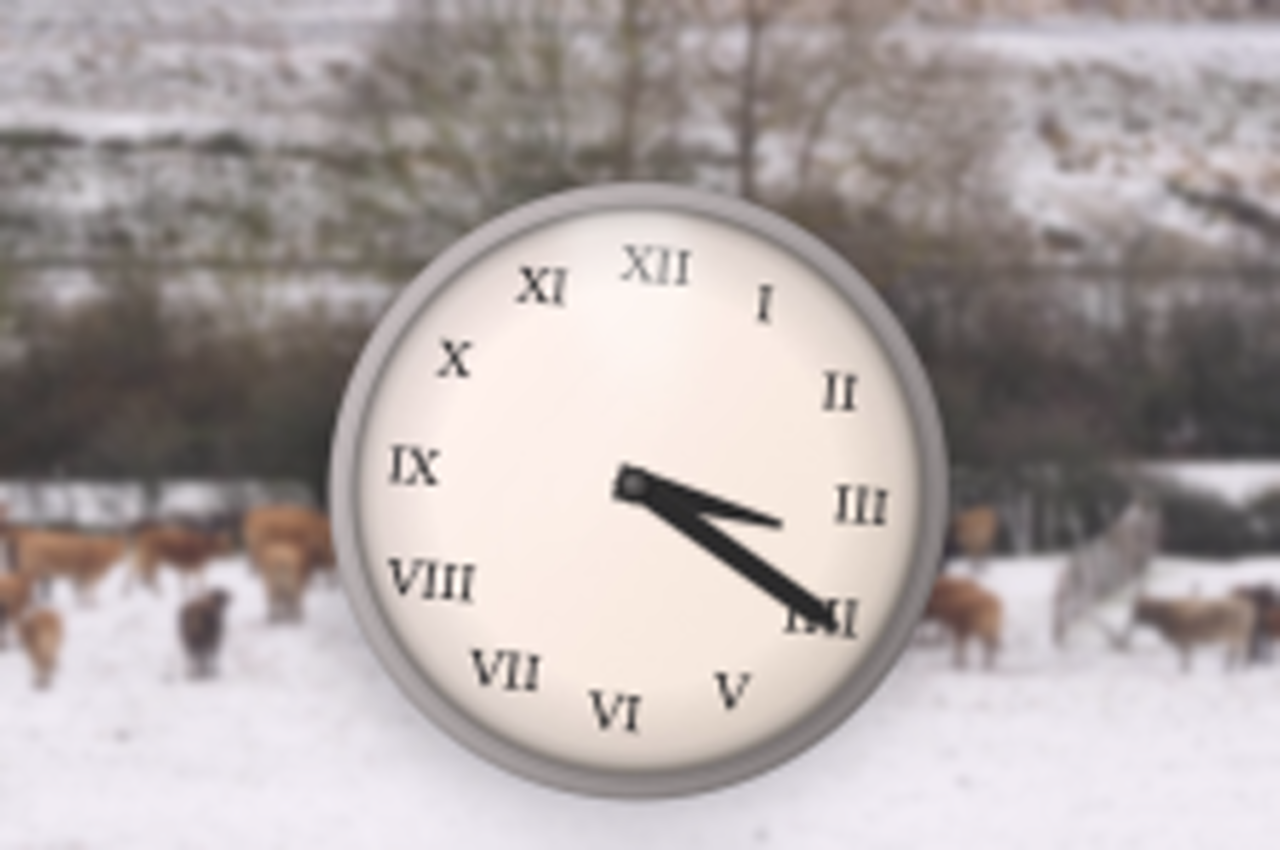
3h20
